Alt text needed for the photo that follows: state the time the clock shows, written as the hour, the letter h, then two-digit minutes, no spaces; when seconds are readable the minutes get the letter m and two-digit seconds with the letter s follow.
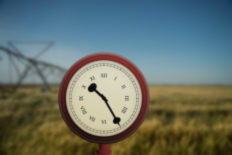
10h25
